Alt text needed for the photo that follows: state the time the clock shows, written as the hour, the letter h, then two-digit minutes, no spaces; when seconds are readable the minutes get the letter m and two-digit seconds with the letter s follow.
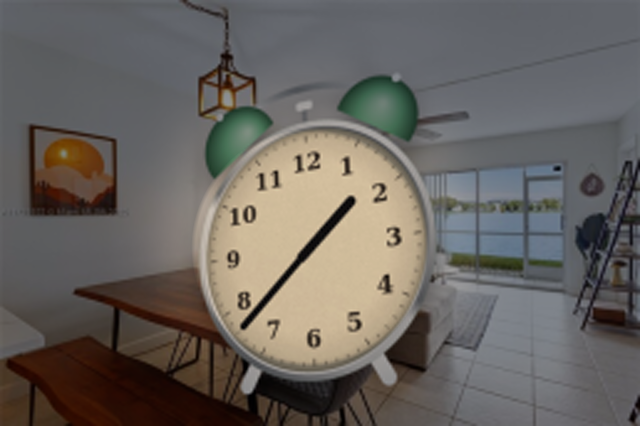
1h38
